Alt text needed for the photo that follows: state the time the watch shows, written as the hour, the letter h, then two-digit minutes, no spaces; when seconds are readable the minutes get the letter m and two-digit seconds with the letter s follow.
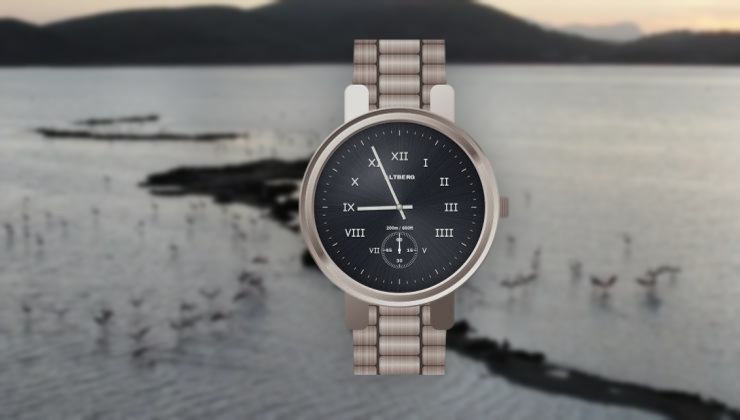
8h56
